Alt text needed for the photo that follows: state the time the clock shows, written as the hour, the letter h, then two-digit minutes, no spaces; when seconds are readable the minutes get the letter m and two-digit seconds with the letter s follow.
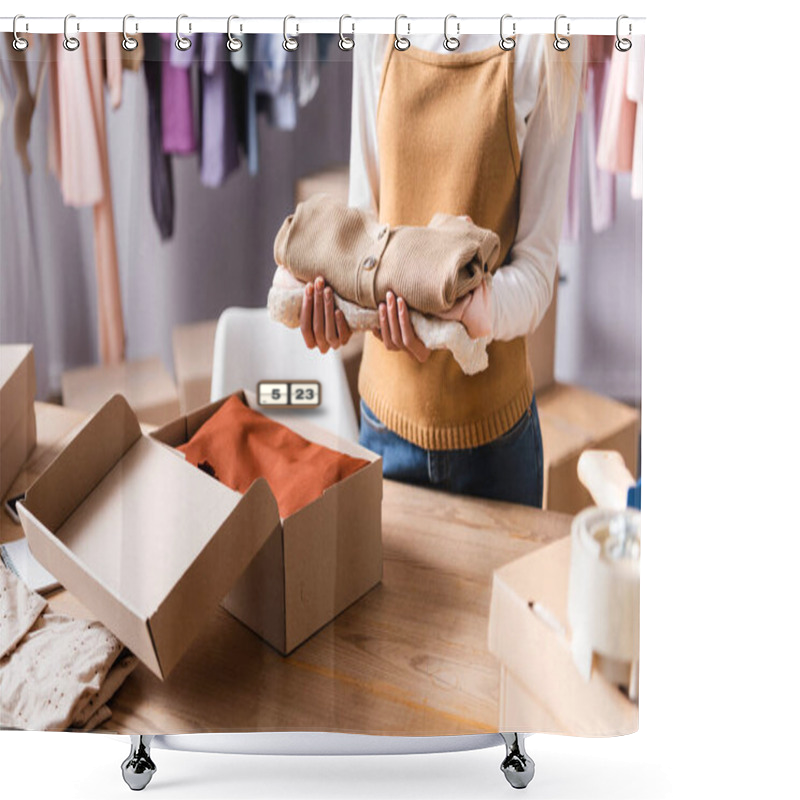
5h23
